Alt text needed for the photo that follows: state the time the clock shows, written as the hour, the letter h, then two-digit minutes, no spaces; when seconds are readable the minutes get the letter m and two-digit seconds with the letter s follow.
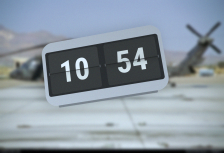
10h54
